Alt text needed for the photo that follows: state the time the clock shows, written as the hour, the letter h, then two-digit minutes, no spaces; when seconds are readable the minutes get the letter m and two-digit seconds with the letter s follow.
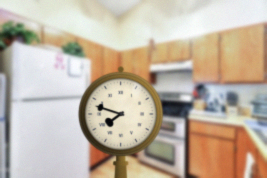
7h48
